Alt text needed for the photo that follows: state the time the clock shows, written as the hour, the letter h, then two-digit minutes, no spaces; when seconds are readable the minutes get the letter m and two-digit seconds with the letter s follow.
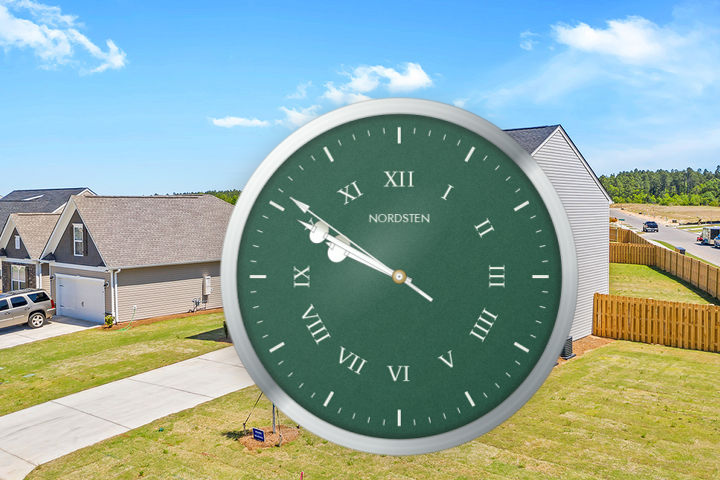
9h49m51s
